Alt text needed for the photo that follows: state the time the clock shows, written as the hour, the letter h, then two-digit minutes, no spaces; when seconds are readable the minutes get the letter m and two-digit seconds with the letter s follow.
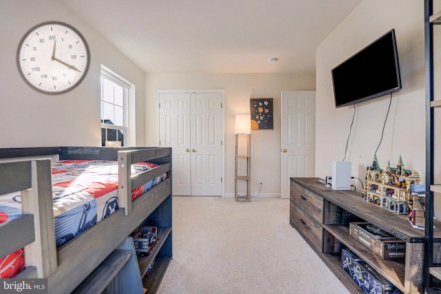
12h20
